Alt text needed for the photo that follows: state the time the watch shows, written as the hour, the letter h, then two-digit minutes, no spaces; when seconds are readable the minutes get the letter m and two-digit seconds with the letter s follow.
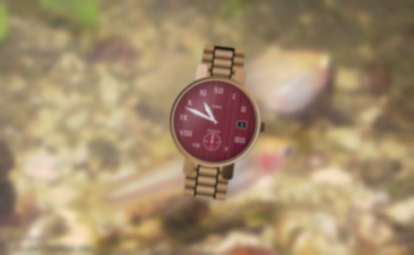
10h48
